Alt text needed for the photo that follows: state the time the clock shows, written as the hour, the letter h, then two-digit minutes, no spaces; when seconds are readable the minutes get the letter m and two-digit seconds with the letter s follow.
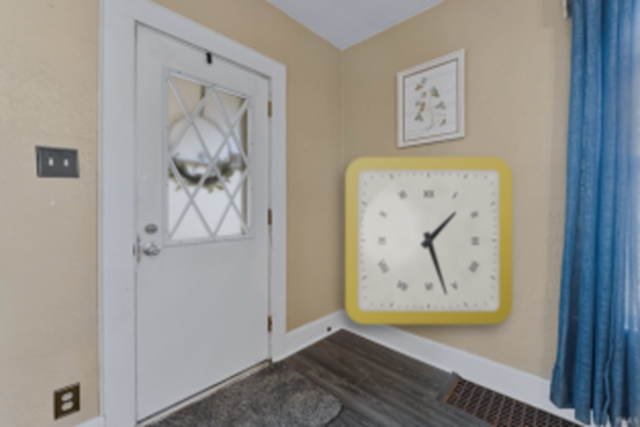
1h27
